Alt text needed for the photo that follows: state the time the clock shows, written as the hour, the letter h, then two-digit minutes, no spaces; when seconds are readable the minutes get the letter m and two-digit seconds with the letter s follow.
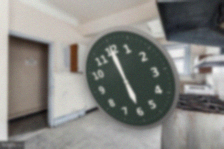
6h00
